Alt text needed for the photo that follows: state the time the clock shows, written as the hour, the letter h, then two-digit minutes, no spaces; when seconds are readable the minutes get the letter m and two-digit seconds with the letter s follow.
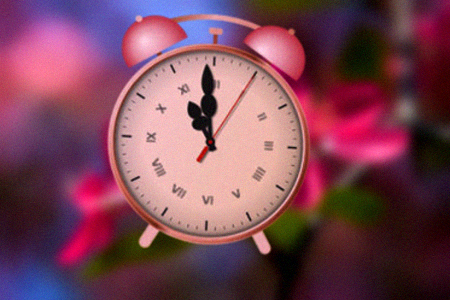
10h59m05s
